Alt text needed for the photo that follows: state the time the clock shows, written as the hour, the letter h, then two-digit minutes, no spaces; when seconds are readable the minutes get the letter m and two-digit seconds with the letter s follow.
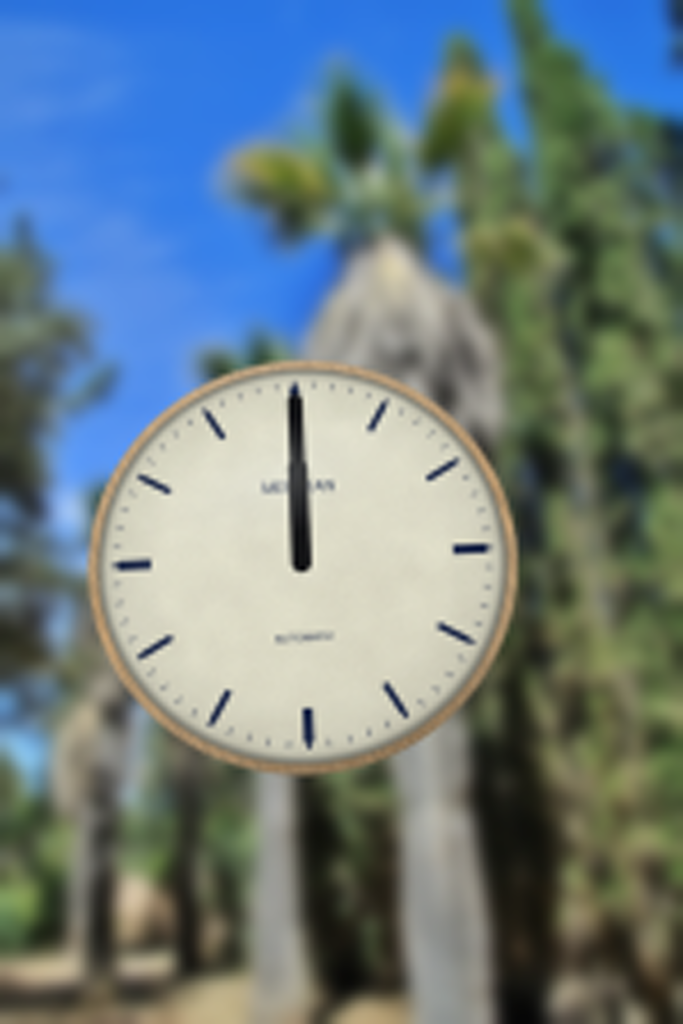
12h00
